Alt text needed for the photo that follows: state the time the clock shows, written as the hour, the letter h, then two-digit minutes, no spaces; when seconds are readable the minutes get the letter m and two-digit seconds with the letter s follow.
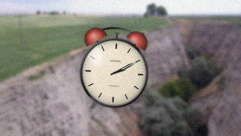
2h10
